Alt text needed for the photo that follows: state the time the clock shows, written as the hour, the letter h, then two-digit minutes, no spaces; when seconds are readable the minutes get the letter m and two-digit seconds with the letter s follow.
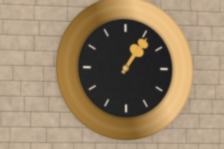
1h06
